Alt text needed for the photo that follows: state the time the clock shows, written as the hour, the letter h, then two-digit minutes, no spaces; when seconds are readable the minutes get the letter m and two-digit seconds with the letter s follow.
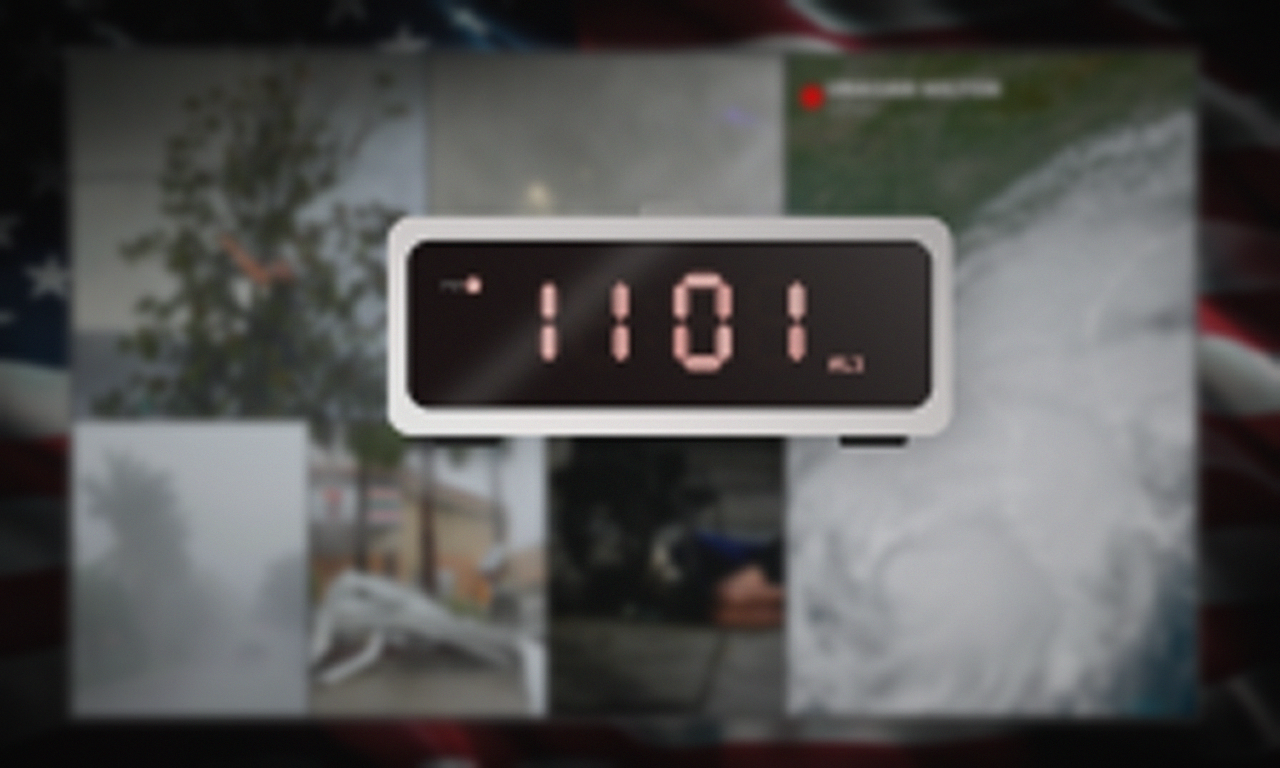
11h01
